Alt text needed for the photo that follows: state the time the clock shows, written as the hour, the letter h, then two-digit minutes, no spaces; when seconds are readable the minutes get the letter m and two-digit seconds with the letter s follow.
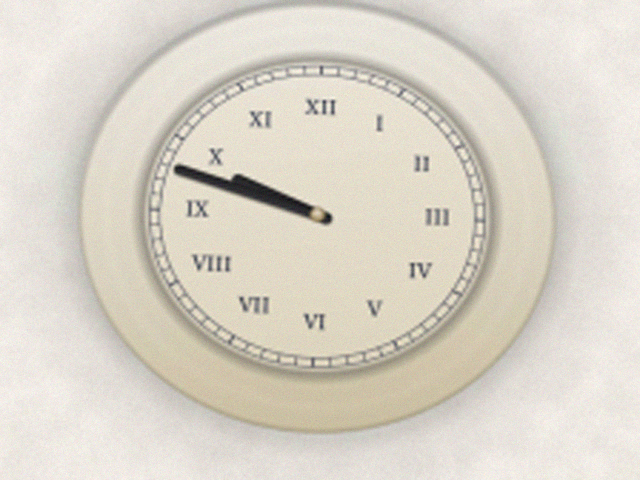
9h48
